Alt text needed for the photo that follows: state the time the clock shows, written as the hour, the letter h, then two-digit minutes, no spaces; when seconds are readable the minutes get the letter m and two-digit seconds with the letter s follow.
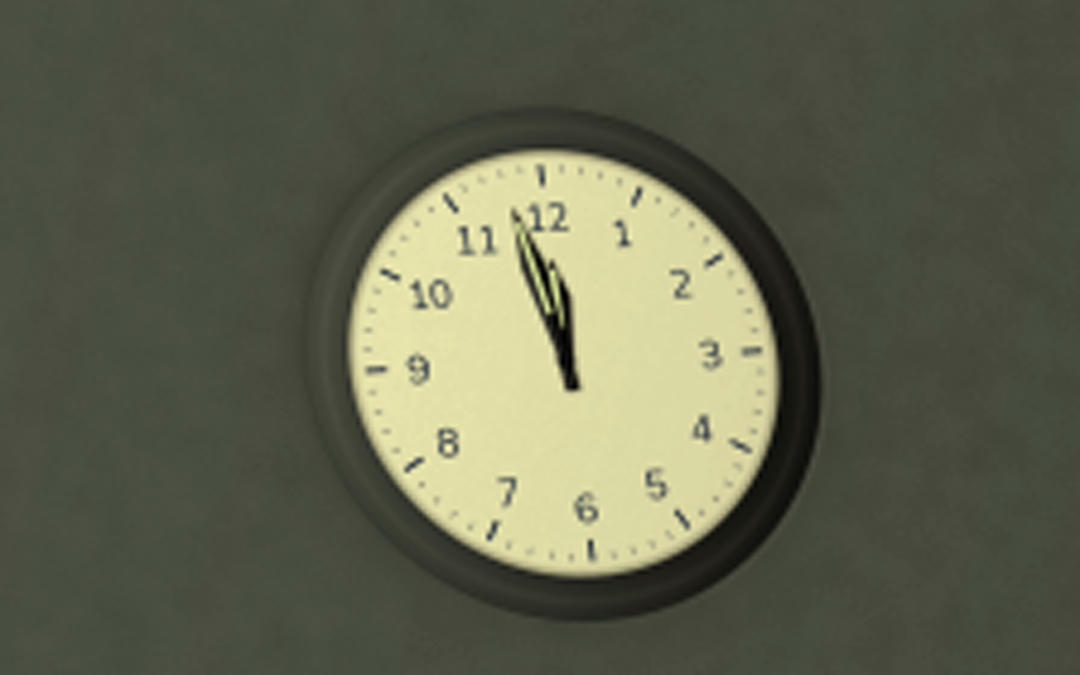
11h58
